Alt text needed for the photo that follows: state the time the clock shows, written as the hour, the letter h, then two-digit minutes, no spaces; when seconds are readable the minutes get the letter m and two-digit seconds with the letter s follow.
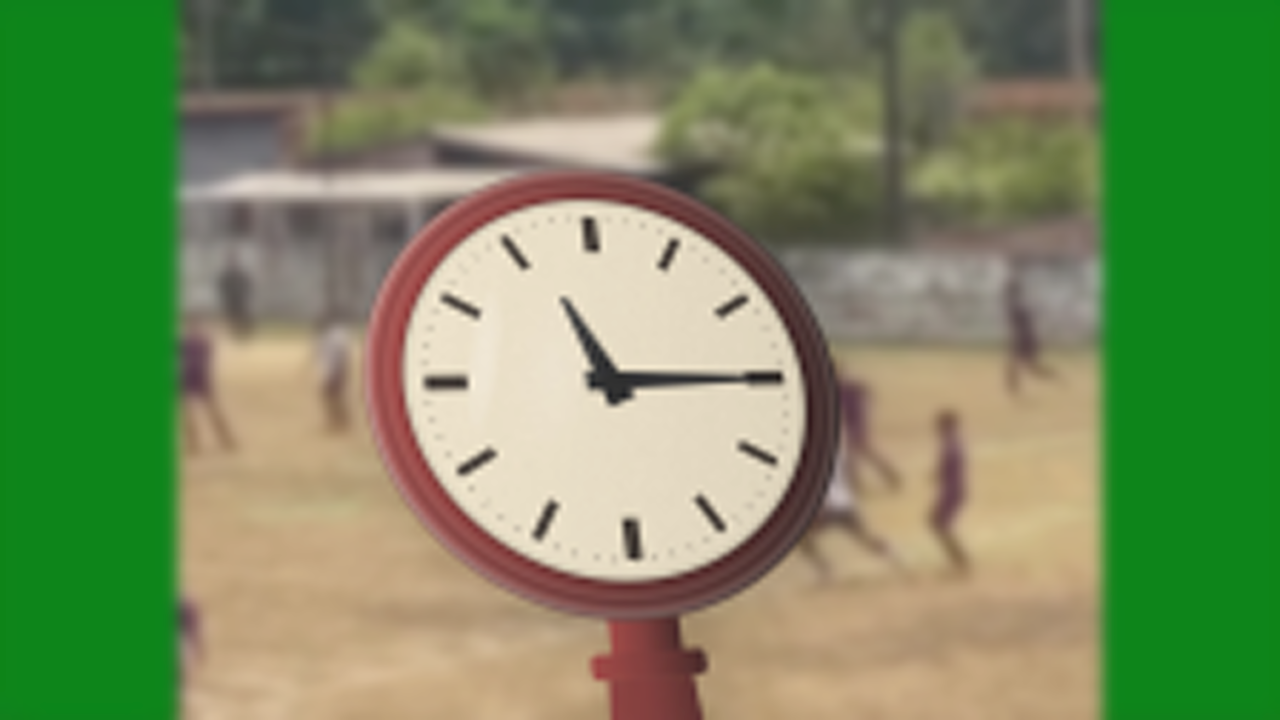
11h15
